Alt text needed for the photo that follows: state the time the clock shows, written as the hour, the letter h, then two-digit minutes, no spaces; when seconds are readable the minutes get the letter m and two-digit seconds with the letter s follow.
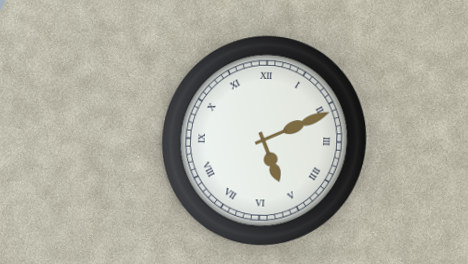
5h11
